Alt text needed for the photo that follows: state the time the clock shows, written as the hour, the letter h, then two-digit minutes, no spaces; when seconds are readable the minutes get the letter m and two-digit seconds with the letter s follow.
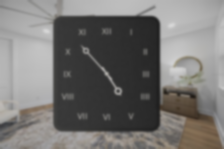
4h53
